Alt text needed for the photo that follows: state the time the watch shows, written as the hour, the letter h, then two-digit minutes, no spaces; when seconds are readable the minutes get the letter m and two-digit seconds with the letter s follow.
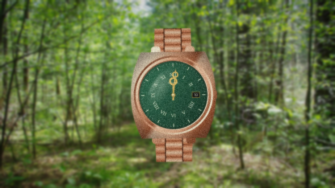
12h01
